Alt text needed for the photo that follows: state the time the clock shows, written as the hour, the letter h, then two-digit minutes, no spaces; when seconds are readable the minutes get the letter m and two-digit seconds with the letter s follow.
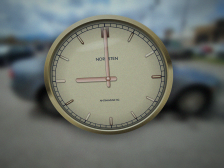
9h00
